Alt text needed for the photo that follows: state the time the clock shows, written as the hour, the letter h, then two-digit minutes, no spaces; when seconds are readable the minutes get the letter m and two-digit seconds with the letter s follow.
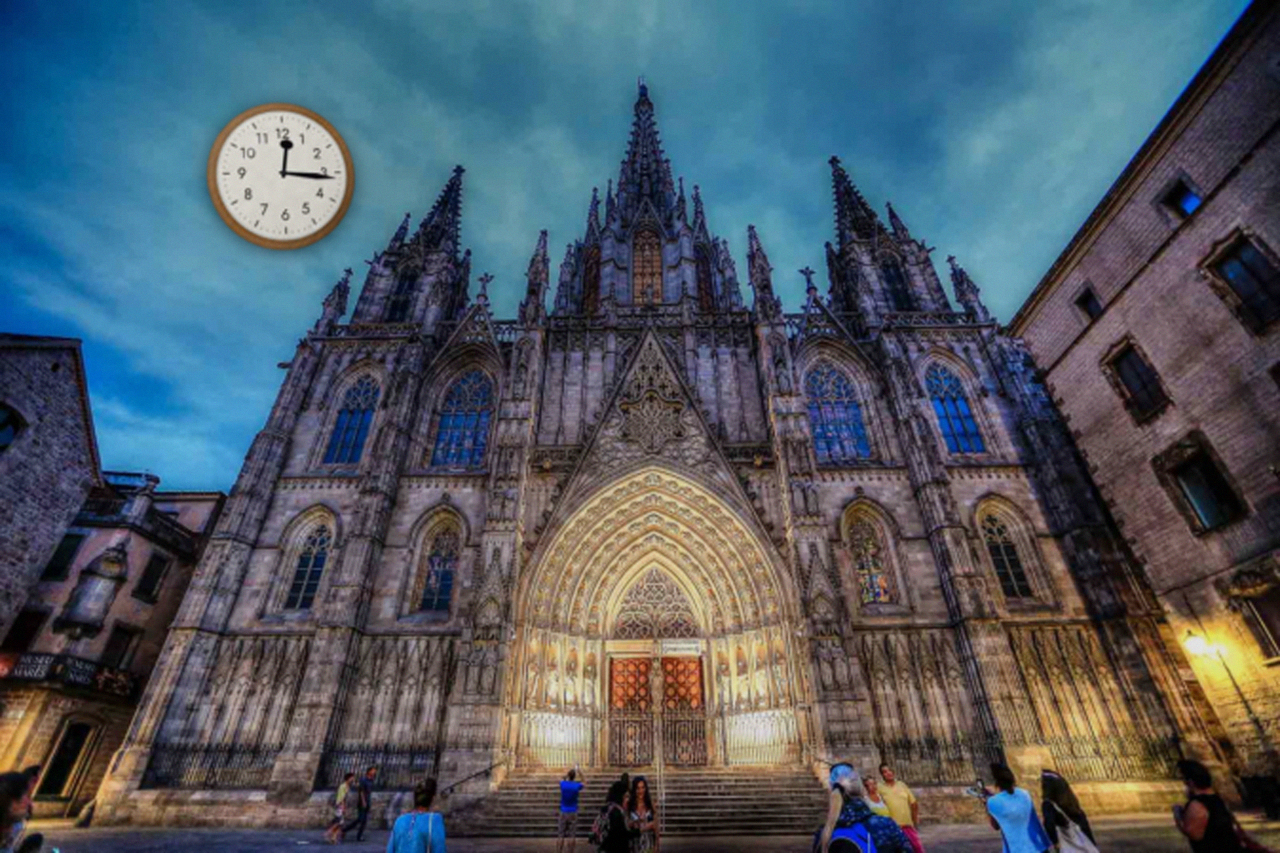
12h16
